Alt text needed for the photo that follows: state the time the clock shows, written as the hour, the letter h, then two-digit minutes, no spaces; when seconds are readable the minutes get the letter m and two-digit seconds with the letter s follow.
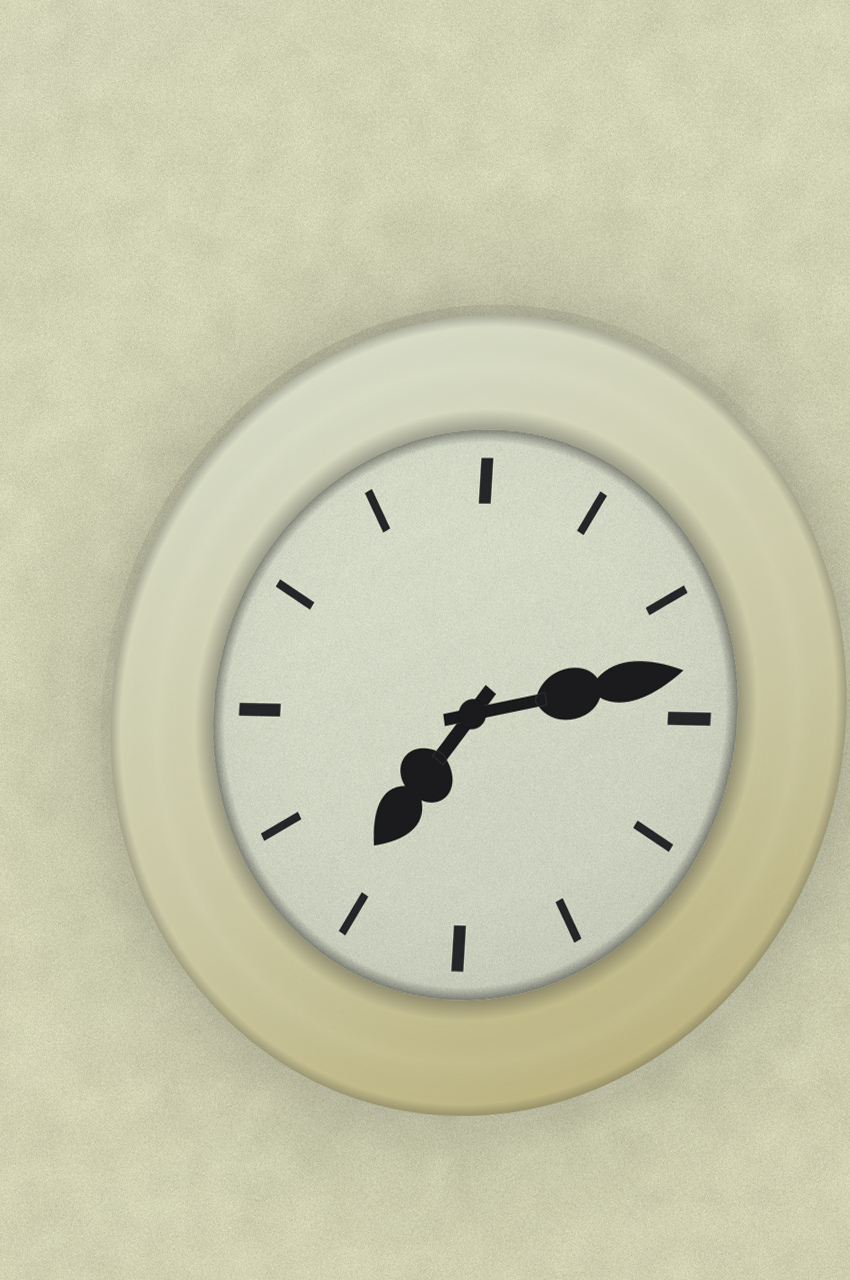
7h13
